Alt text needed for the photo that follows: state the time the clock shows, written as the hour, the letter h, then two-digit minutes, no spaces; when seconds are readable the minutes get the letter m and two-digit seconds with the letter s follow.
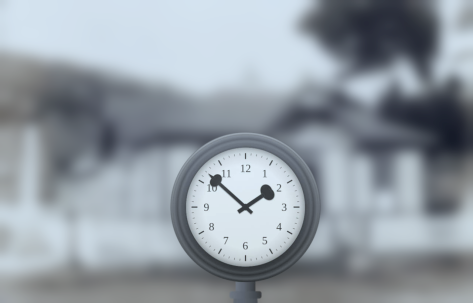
1h52
